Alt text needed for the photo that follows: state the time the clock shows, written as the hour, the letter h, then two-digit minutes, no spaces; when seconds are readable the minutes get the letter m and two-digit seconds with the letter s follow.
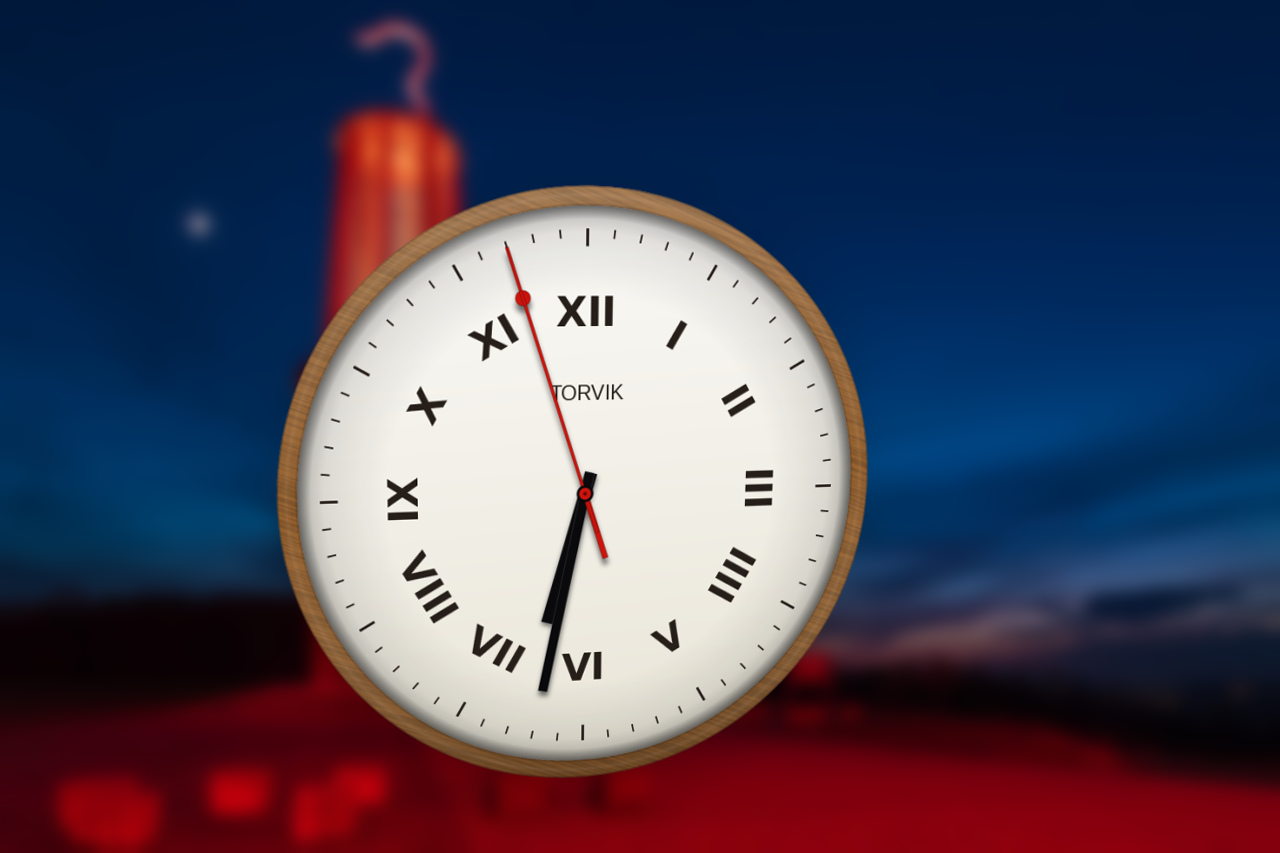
6h31m57s
